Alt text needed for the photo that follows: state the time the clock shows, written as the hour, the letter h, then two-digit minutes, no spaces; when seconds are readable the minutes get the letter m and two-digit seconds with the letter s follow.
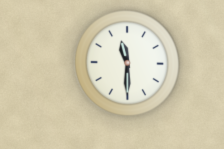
11h30
